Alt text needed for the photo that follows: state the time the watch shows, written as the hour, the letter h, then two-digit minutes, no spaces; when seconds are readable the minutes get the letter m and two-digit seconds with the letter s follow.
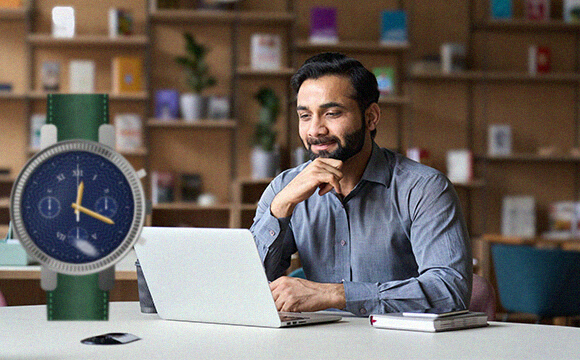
12h19
